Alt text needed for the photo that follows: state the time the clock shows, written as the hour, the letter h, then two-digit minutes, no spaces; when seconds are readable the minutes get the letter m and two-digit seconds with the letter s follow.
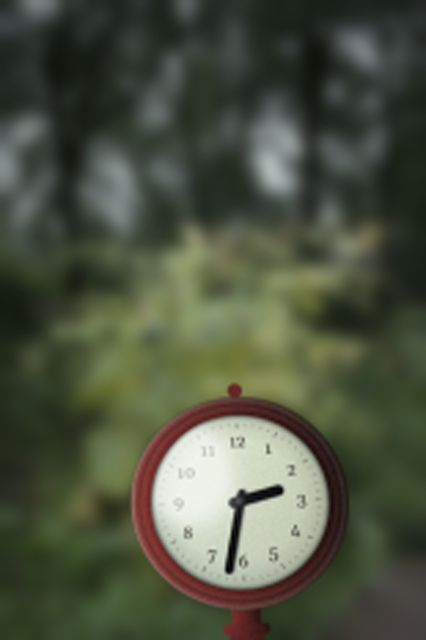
2h32
